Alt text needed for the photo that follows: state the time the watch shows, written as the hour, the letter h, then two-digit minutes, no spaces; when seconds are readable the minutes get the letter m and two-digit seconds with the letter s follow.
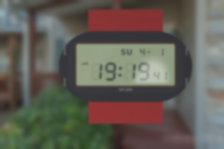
19h19
